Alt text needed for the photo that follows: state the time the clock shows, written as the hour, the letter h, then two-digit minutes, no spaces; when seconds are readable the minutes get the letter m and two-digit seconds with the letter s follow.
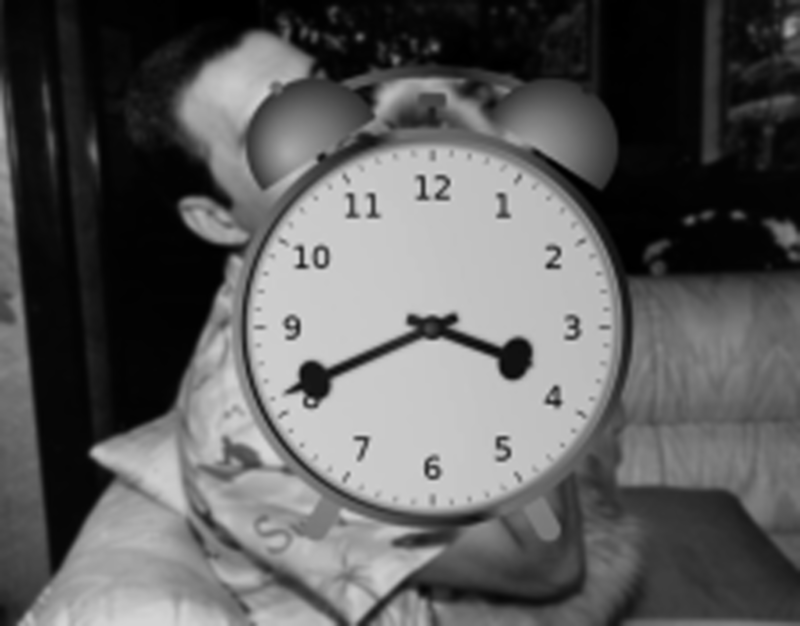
3h41
